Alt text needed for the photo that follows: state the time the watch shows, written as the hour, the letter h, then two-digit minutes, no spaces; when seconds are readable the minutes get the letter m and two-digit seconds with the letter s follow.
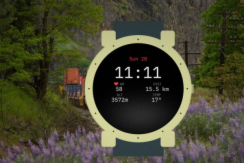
11h11
